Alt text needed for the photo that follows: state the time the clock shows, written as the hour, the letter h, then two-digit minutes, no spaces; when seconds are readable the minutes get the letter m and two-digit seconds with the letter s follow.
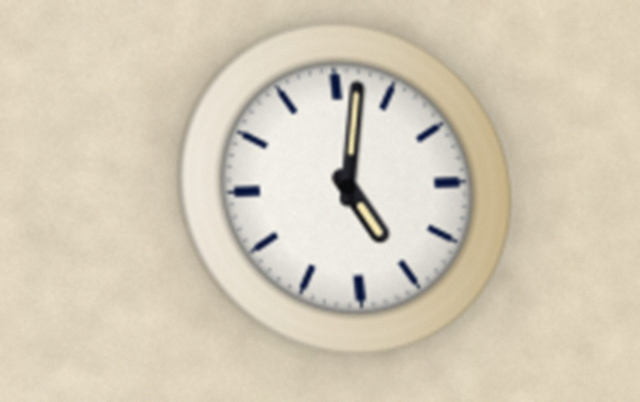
5h02
